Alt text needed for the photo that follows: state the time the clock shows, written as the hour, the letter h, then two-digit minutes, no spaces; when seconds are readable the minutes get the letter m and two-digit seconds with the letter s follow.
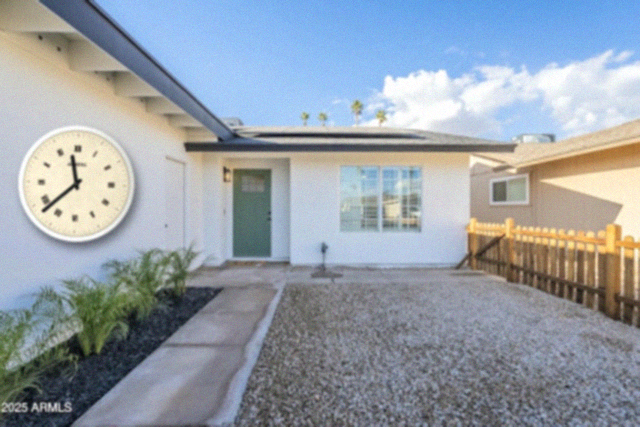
11h38
